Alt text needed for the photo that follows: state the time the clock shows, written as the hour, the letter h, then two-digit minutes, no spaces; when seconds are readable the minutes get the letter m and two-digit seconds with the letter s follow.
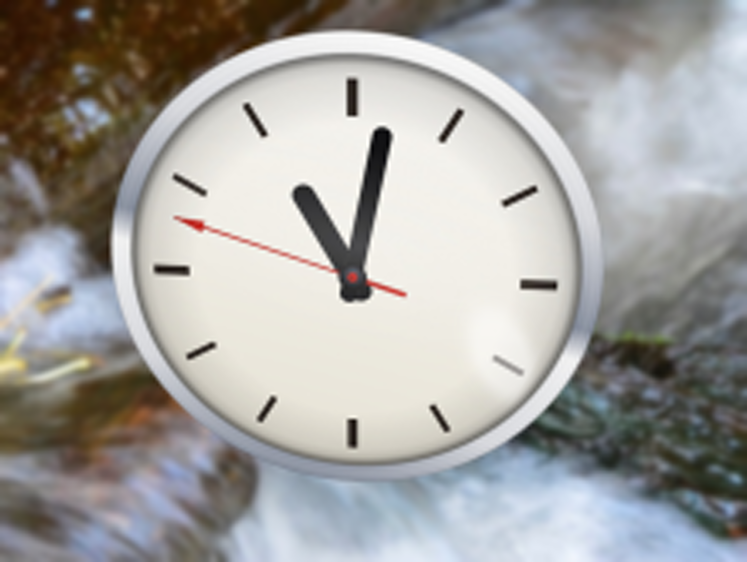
11h01m48s
